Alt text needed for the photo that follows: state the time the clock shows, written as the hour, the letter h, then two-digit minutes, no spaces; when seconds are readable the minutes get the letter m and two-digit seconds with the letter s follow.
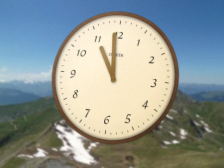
10h59
